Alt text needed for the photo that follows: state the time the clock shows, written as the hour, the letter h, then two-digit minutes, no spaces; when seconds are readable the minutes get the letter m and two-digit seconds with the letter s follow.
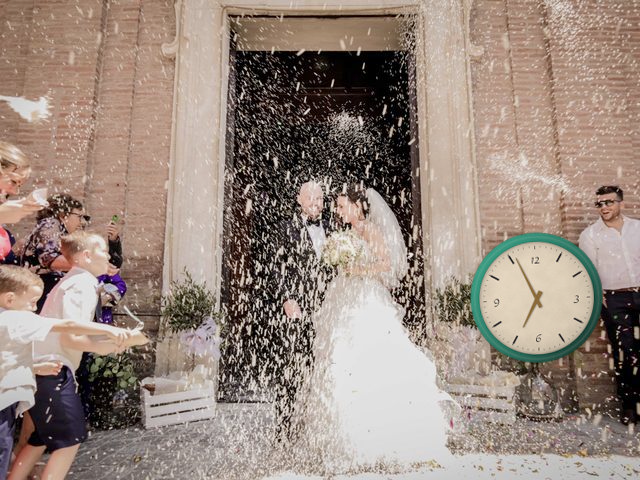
6h56
